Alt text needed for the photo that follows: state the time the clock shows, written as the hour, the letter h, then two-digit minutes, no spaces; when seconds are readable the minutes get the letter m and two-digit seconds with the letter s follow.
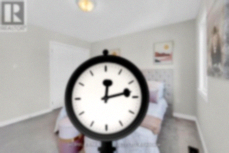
12h13
